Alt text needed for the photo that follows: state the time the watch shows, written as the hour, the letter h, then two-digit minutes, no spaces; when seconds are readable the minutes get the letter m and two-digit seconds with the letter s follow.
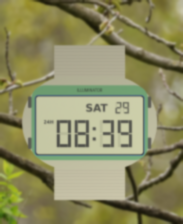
8h39
